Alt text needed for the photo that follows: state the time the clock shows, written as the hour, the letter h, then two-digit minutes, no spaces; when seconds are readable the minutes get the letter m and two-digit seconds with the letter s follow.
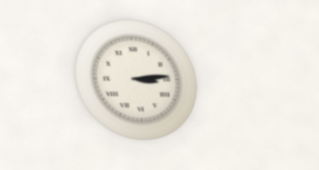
3h14
